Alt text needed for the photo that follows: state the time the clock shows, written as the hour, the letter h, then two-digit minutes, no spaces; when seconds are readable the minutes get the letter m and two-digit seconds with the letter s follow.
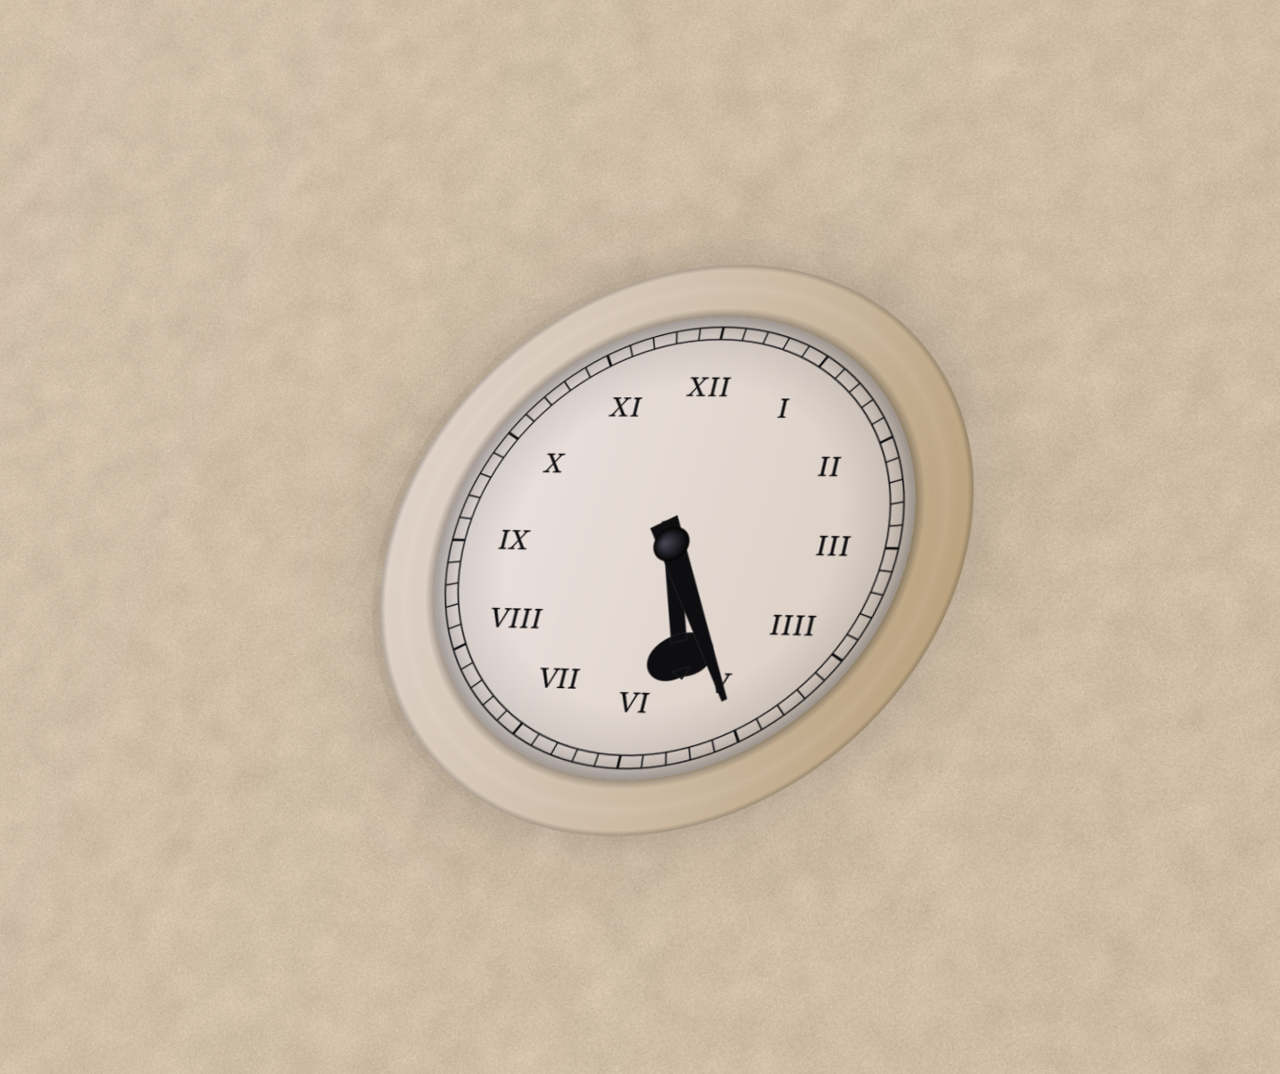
5h25
